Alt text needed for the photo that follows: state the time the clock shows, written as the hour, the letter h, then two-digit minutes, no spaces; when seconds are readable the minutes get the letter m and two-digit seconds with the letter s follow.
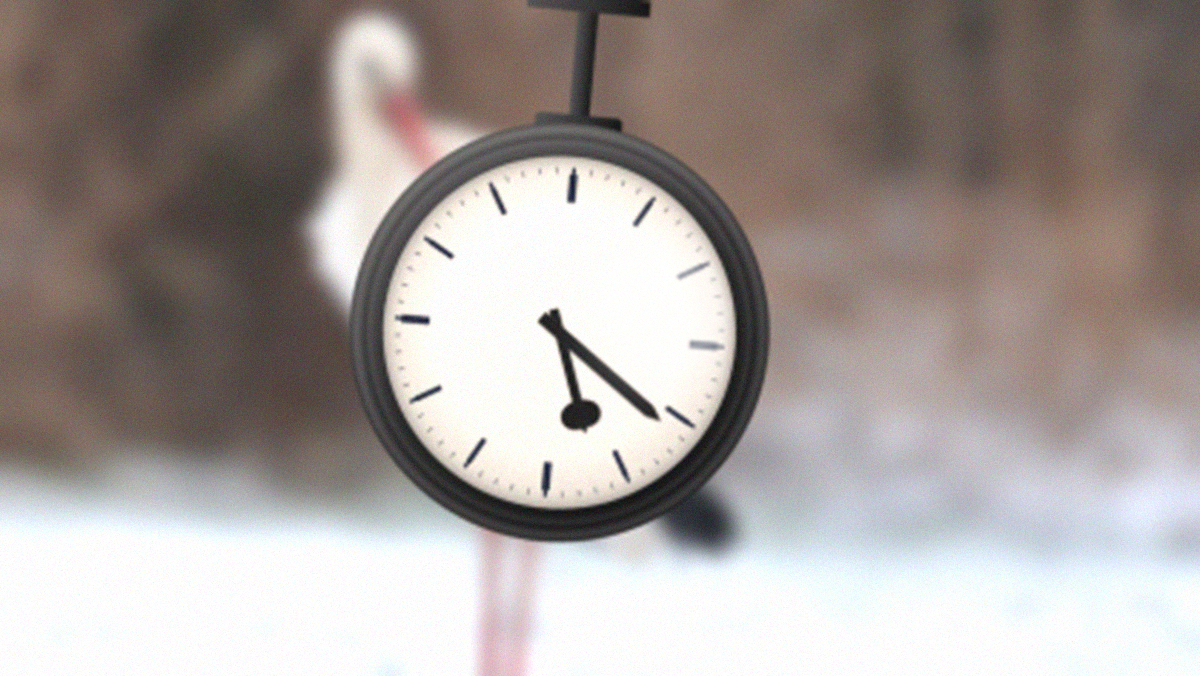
5h21
